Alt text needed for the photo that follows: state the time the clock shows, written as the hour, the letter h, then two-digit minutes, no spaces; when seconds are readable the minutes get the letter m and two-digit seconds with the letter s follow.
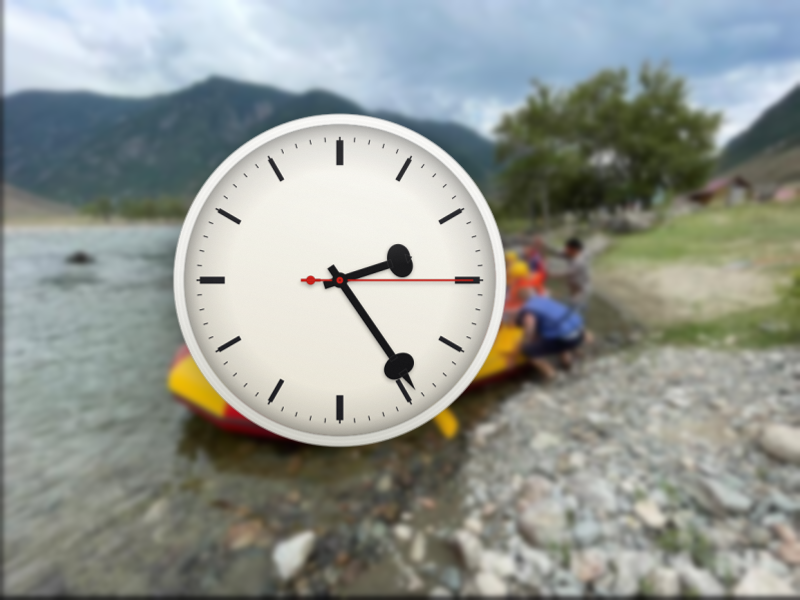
2h24m15s
